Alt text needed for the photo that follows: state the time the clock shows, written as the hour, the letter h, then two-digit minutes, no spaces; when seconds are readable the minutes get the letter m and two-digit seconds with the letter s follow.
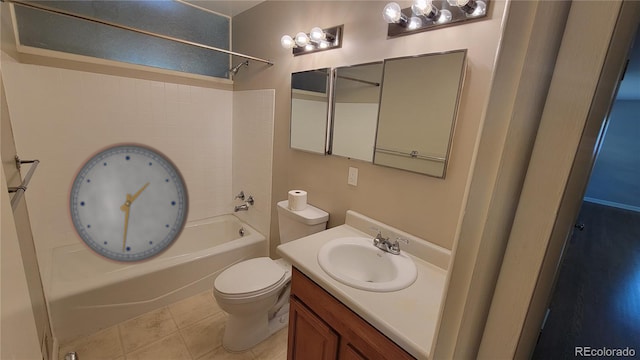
1h31
